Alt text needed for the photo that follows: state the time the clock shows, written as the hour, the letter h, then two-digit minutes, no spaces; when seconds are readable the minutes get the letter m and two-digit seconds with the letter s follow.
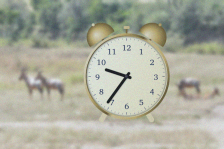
9h36
